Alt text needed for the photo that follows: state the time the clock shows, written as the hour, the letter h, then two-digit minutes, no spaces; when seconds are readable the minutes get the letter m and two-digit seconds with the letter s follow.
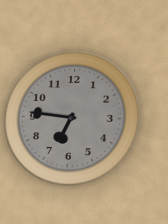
6h46
